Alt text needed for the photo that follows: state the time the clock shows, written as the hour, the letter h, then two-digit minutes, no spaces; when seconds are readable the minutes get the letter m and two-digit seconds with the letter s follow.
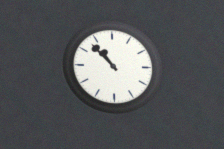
10h53
